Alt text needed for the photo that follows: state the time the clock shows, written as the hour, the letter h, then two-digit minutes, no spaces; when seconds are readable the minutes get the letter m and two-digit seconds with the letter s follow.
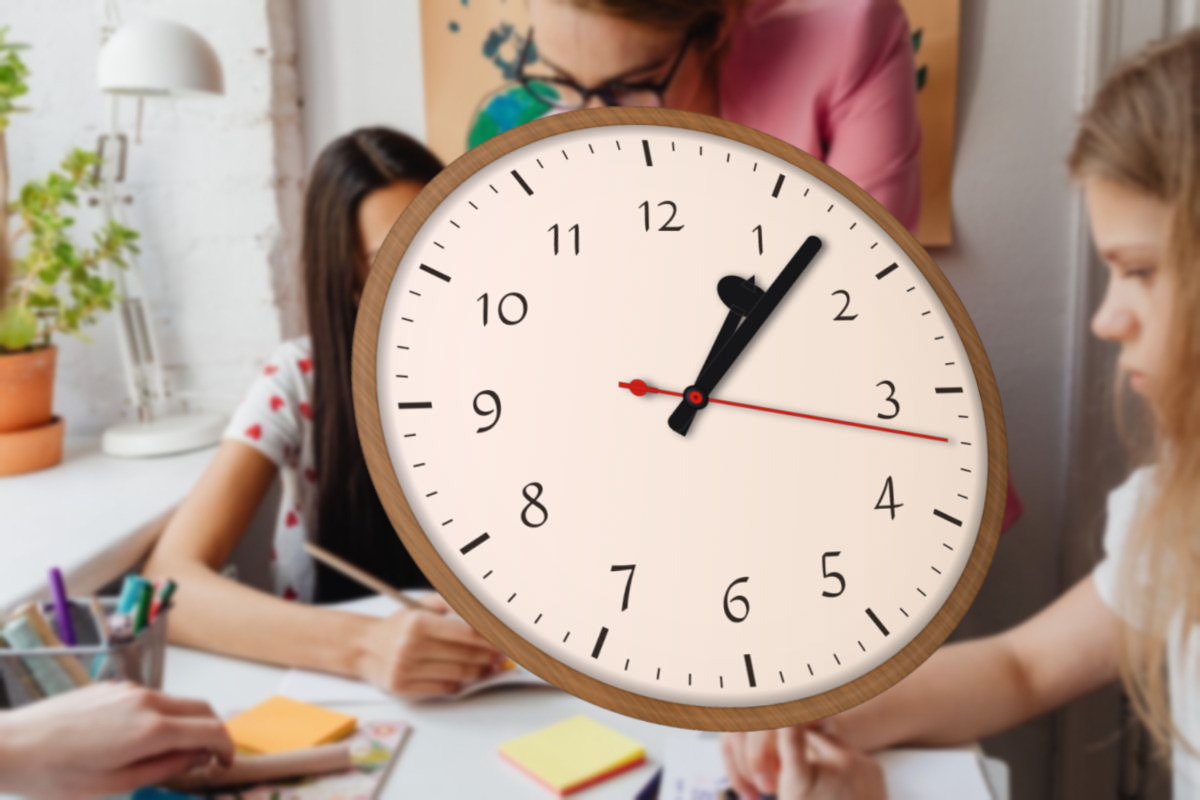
1h07m17s
